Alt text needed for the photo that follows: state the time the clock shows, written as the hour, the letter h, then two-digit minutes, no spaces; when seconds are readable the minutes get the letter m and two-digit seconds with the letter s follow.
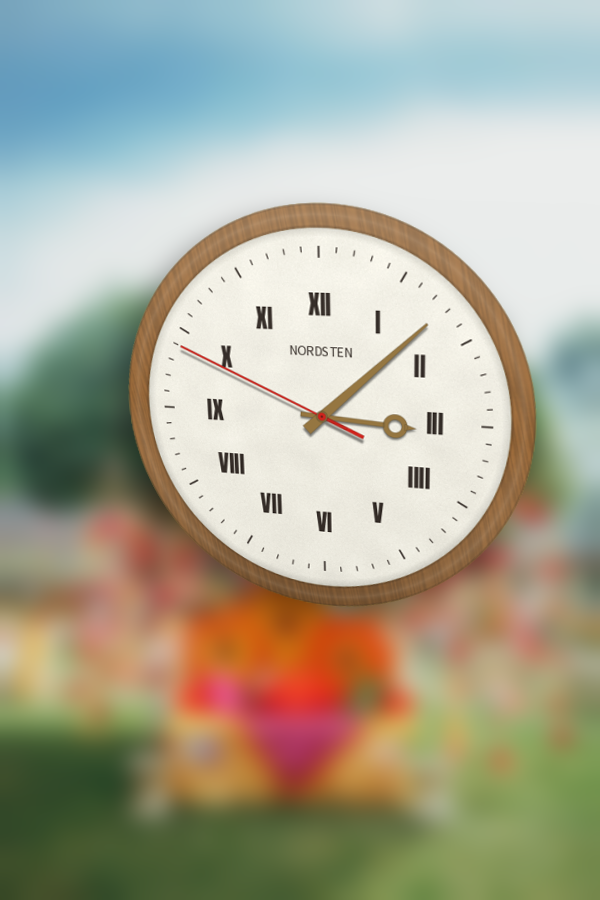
3h07m49s
